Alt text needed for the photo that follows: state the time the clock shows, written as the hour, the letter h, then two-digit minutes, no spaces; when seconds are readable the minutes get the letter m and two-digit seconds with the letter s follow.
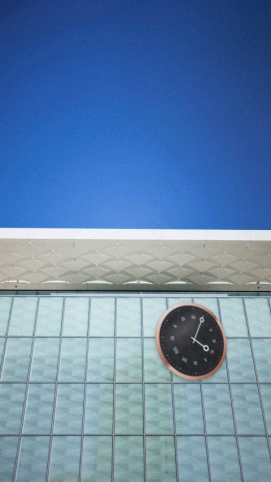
4h04
